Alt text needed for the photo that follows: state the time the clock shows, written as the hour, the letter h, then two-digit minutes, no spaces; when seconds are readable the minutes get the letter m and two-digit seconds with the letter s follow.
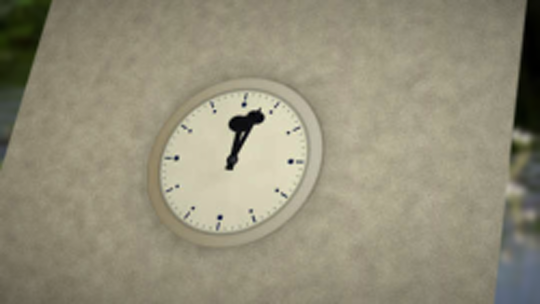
12h03
